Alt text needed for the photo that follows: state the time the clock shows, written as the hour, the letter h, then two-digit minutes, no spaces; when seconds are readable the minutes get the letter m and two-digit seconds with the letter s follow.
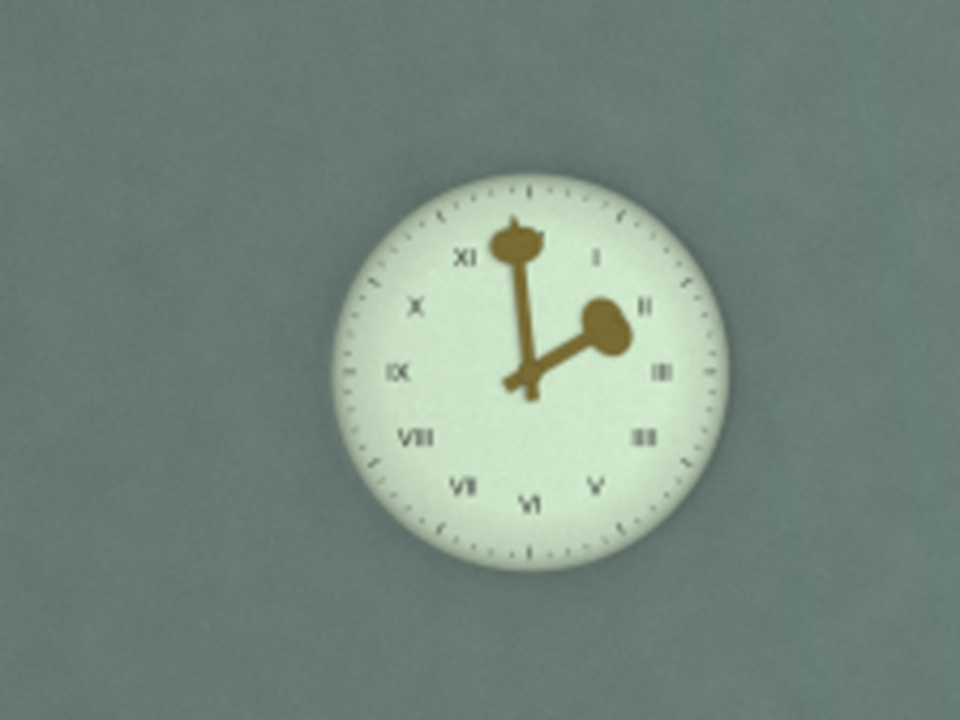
1h59
